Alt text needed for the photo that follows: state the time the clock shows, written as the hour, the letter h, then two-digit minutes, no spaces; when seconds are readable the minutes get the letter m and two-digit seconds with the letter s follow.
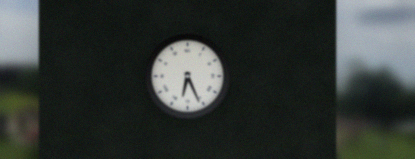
6h26
